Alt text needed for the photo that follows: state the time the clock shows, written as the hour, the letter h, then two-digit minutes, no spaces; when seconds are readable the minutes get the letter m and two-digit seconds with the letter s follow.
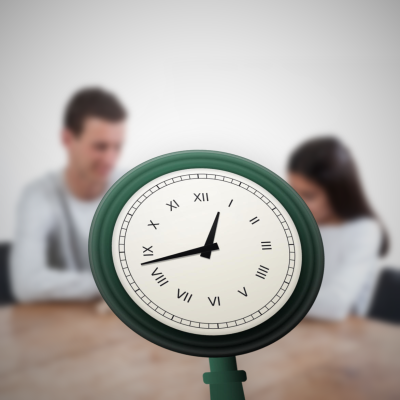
12h43
